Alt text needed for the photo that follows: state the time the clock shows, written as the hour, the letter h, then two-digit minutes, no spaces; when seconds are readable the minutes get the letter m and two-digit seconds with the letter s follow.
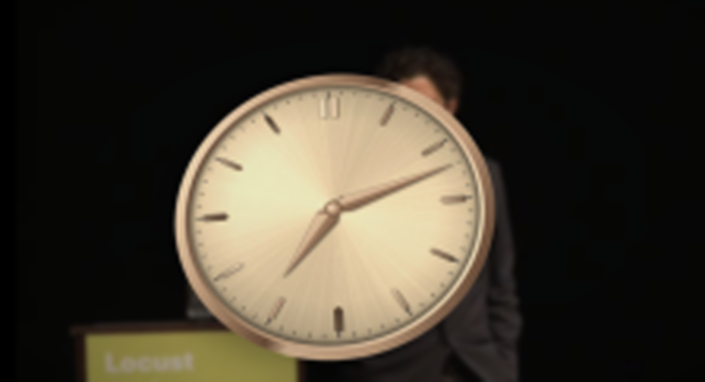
7h12
